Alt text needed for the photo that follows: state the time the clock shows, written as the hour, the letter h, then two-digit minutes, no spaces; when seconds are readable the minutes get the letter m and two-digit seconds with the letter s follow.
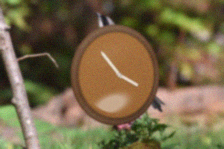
3h53
